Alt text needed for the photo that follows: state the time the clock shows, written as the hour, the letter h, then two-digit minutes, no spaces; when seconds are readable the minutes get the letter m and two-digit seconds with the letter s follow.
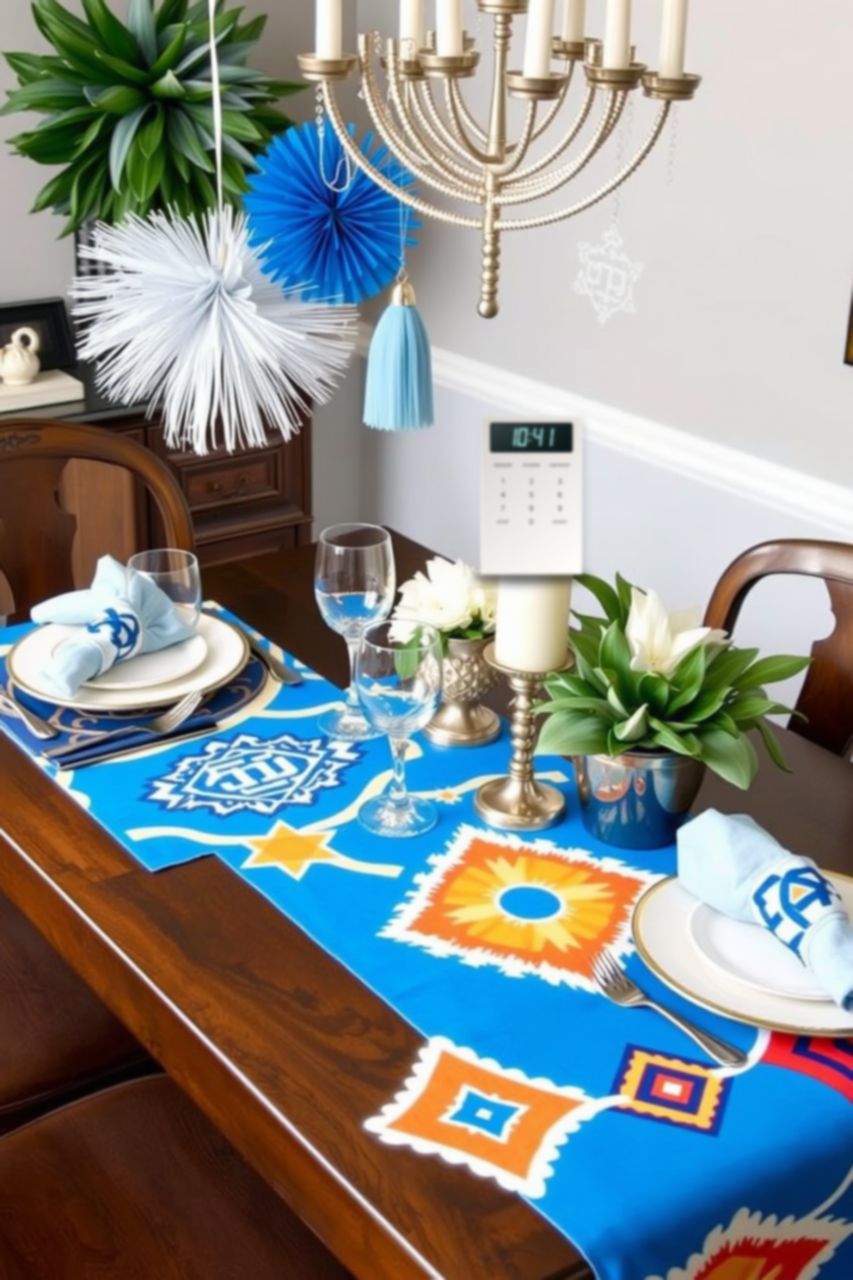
10h41
